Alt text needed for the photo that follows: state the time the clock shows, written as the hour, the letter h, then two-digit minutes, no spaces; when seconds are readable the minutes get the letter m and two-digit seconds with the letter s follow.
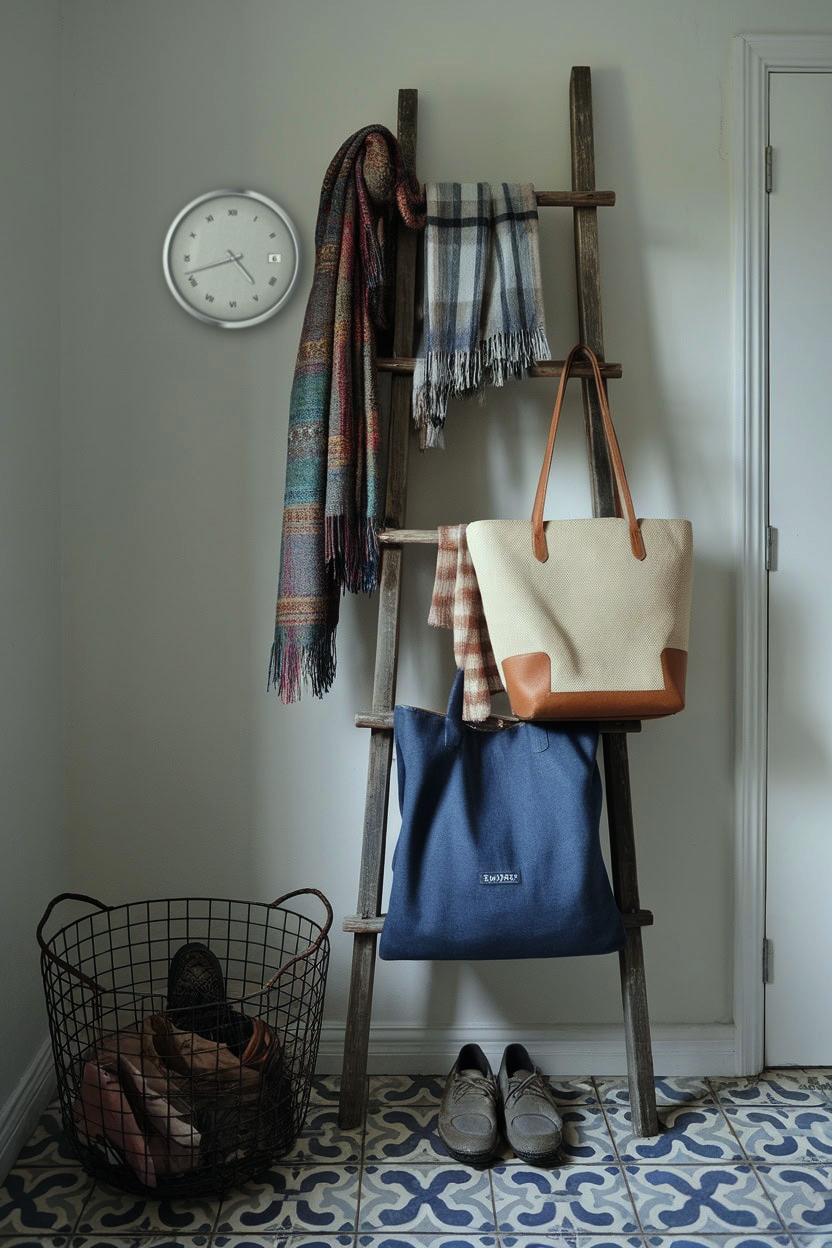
4h42
